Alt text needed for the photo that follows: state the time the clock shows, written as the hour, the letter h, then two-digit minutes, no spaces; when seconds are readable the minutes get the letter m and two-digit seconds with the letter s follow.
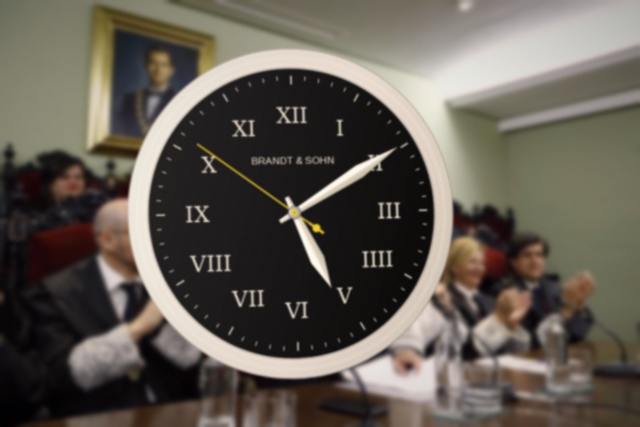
5h09m51s
